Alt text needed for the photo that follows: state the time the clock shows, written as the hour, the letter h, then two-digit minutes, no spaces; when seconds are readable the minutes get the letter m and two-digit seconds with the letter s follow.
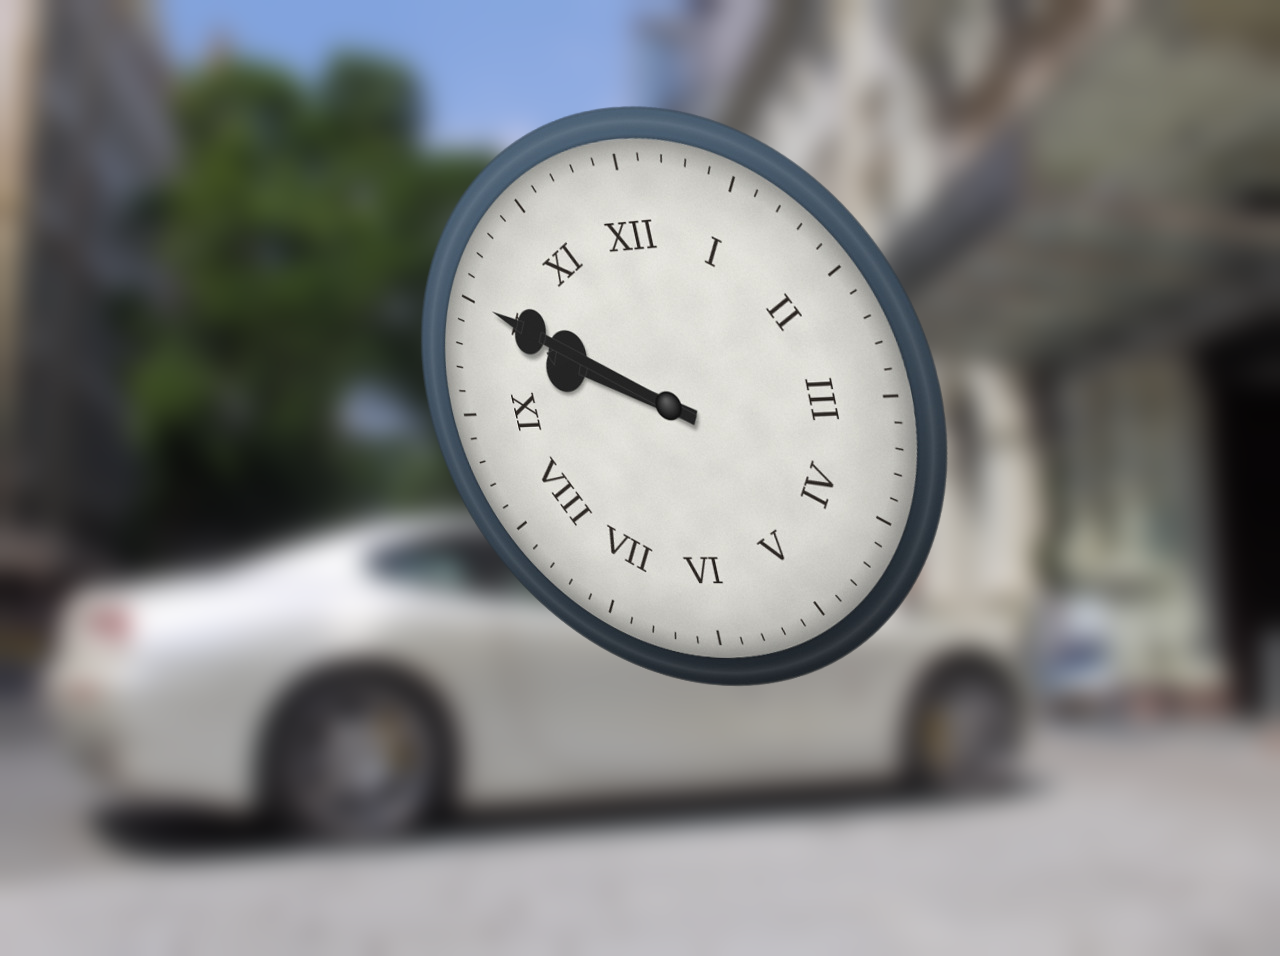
9h50
